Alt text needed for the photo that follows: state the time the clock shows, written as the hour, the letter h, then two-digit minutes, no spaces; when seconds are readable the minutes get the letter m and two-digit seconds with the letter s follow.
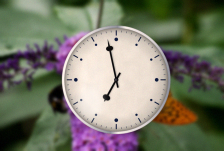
6h58
